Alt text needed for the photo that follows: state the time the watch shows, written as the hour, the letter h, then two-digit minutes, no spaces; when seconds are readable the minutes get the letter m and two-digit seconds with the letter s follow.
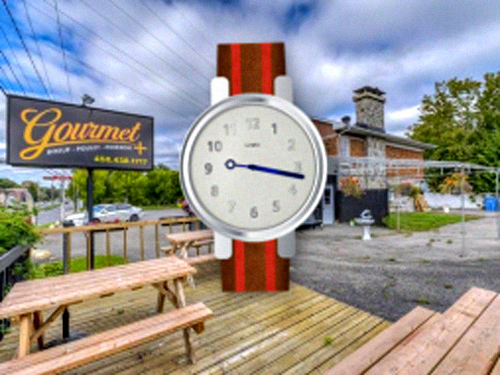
9h17
